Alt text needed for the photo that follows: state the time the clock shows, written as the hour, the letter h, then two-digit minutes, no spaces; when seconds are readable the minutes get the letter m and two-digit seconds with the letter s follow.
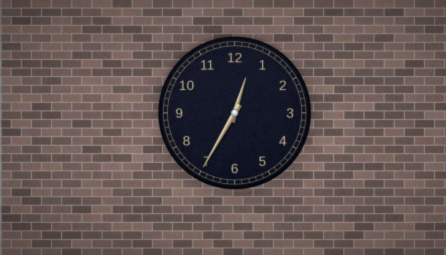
12h35
